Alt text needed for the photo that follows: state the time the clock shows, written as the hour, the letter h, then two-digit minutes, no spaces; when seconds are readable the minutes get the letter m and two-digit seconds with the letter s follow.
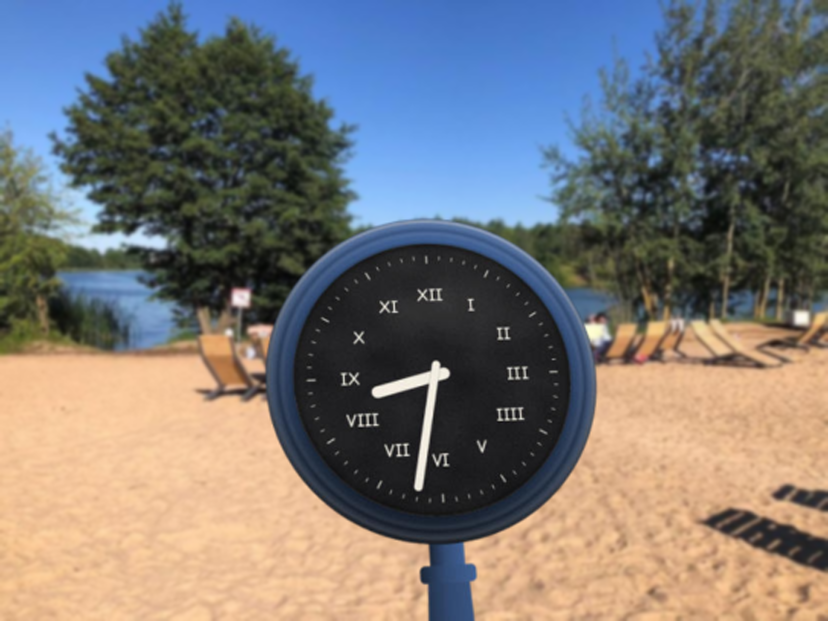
8h32
